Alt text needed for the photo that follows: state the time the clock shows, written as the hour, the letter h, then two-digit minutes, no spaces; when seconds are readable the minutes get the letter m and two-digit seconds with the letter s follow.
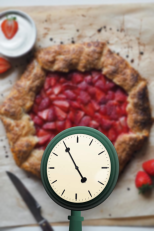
4h55
